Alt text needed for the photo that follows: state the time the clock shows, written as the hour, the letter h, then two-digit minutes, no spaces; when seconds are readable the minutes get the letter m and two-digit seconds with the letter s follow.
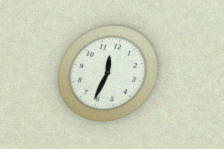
11h31
